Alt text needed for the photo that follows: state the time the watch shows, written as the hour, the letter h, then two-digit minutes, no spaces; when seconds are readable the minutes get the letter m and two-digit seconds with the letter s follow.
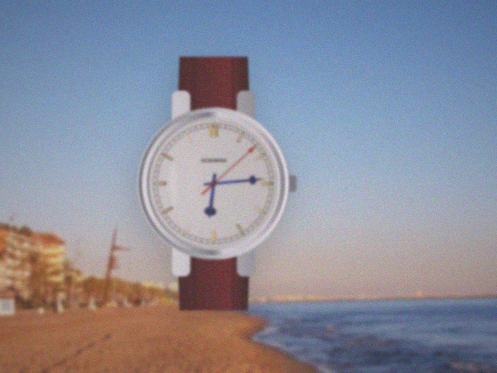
6h14m08s
